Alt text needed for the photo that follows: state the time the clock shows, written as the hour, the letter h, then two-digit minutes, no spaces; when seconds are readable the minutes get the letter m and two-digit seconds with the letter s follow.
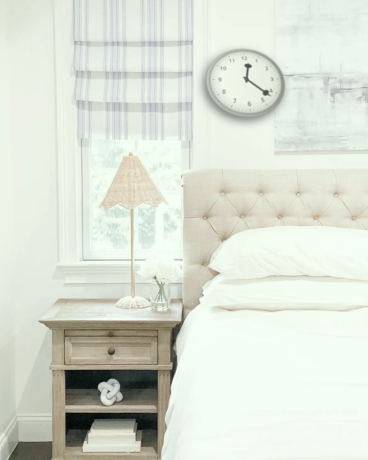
12h22
